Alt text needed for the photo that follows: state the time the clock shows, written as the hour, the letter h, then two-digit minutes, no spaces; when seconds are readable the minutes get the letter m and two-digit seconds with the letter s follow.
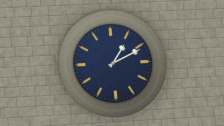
1h11
